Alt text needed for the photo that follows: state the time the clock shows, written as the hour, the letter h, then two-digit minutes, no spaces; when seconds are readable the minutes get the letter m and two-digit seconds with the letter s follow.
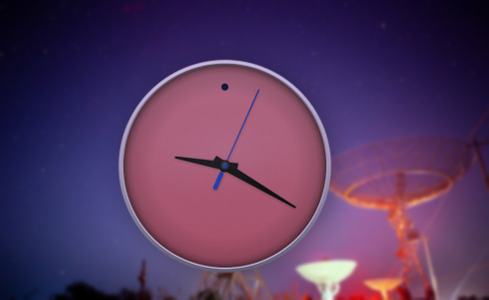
9h20m04s
